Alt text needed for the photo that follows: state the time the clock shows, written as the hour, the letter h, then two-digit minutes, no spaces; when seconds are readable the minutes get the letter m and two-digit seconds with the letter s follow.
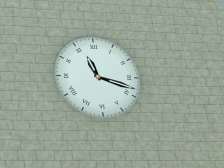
11h18
